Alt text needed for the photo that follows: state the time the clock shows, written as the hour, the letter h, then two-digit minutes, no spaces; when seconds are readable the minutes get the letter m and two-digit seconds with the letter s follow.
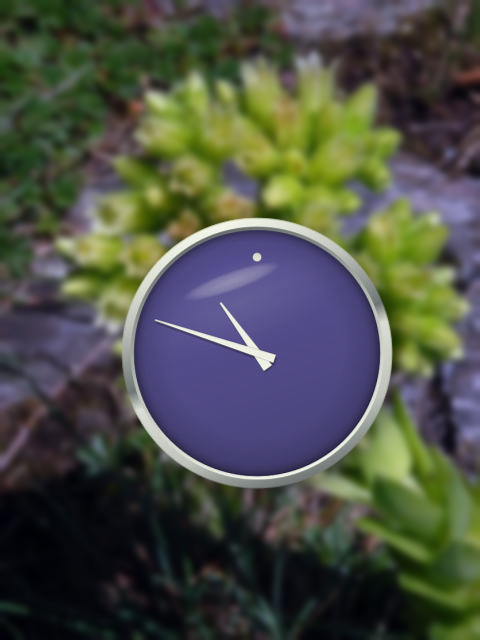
10h48
